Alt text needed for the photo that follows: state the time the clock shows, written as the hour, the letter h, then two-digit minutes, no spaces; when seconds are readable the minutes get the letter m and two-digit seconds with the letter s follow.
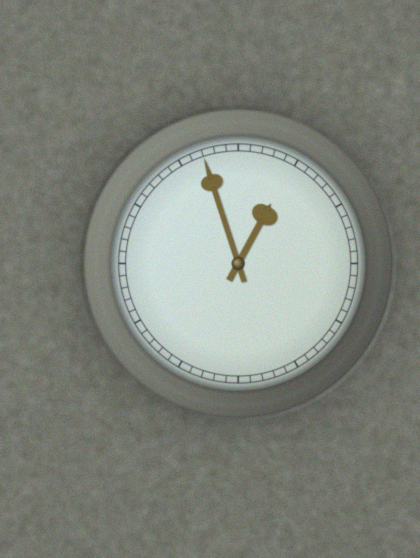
12h57
